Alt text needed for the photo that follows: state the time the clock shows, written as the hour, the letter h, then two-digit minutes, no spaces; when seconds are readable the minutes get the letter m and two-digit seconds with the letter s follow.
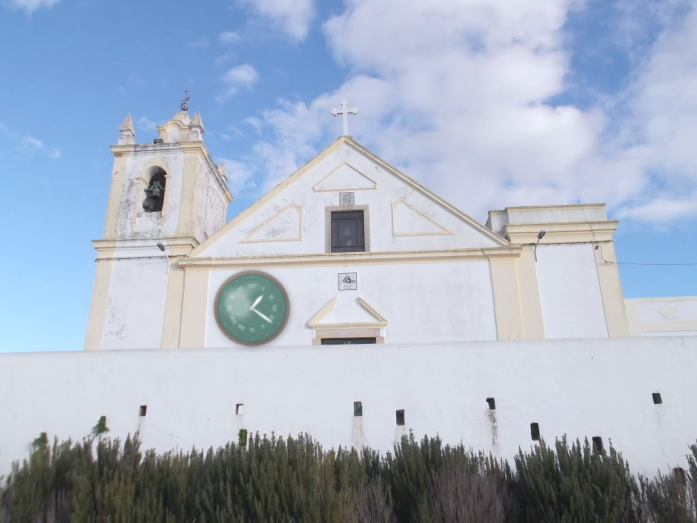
1h21
